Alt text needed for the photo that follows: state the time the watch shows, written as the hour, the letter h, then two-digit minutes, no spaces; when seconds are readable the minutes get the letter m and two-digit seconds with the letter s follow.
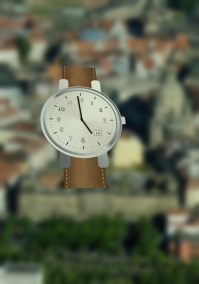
4h59
